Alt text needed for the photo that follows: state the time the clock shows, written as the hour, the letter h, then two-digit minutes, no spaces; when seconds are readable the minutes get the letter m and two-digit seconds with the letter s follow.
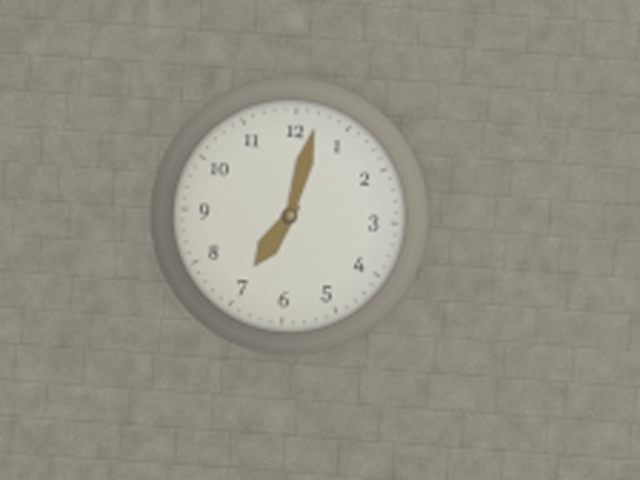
7h02
